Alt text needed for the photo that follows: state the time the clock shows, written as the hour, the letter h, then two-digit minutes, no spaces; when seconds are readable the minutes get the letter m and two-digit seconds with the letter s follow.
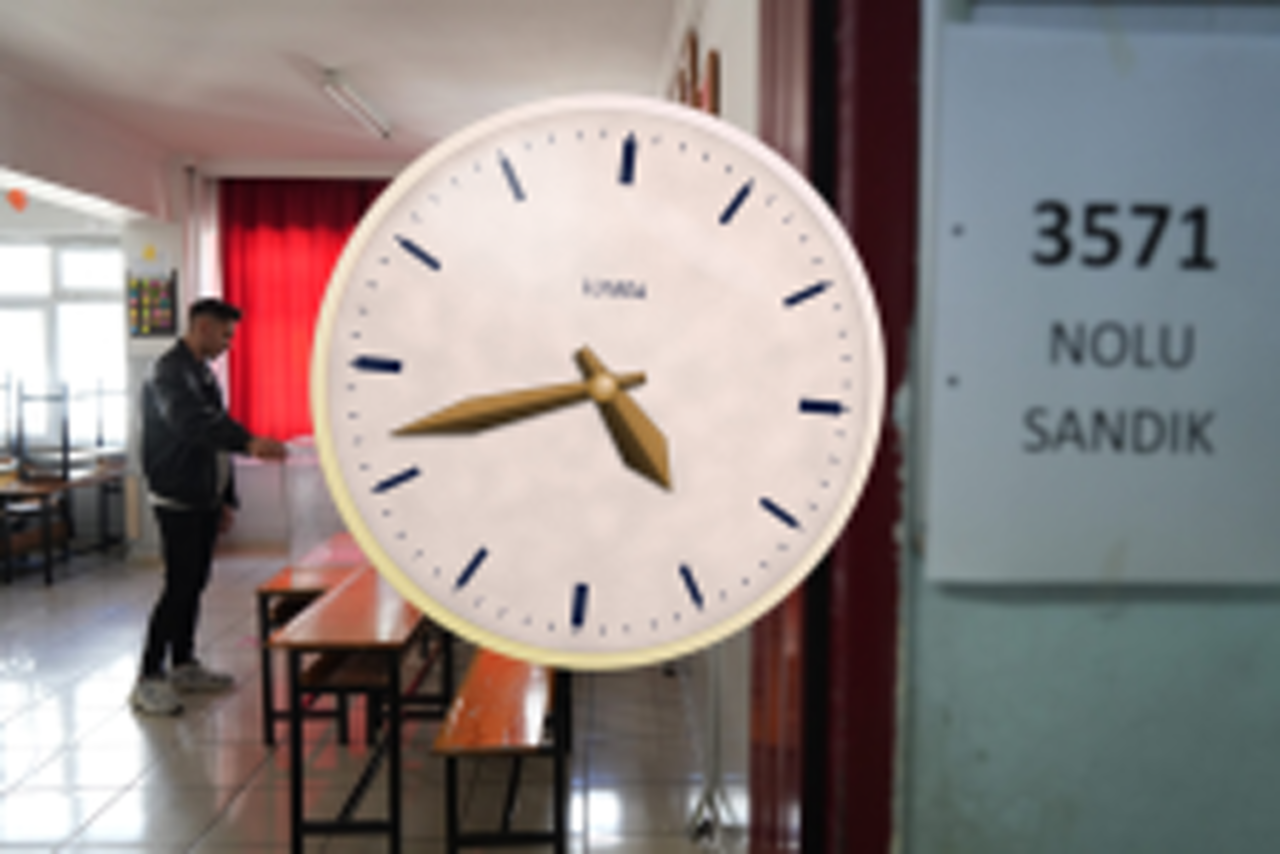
4h42
